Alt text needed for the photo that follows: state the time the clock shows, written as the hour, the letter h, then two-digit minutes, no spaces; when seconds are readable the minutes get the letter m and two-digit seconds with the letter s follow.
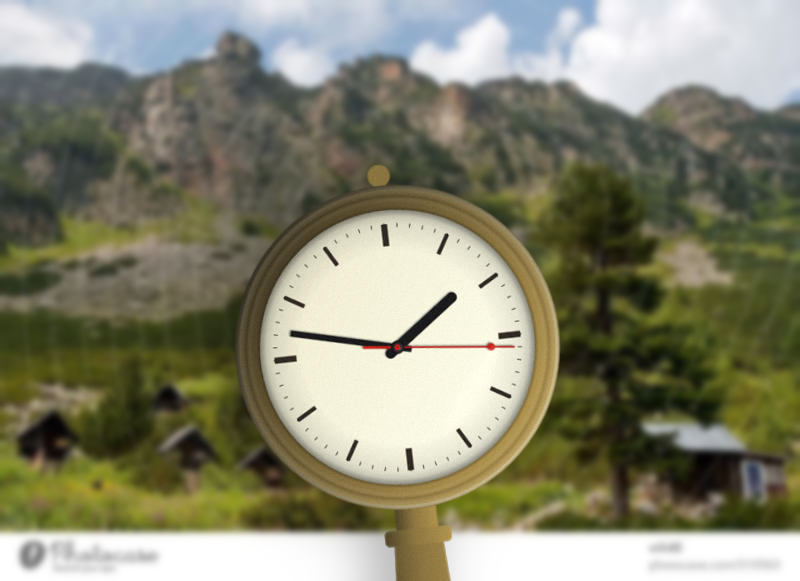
1h47m16s
